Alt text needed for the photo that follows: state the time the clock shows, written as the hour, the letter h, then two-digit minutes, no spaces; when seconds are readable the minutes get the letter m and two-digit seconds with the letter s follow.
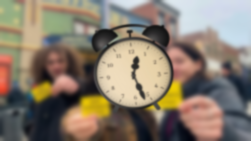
12h27
